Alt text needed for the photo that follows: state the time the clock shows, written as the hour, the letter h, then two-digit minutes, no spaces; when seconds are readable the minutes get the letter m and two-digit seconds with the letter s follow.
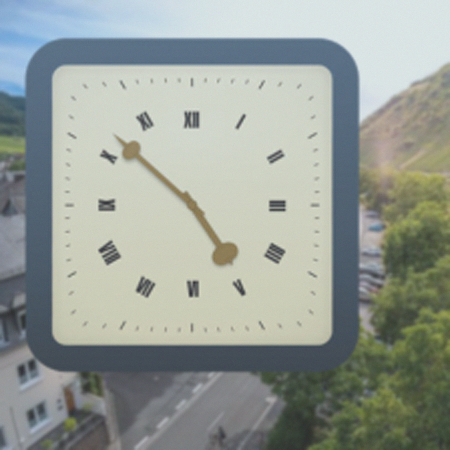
4h52
